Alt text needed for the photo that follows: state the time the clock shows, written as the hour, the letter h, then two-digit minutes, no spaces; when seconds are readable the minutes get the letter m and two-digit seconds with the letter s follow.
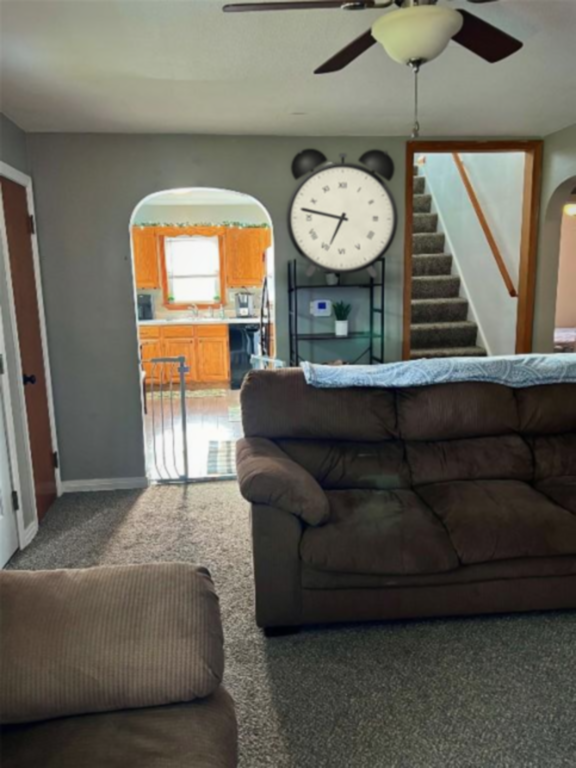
6h47
